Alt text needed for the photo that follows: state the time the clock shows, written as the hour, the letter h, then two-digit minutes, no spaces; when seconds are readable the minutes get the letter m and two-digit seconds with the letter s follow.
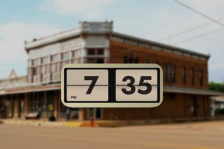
7h35
